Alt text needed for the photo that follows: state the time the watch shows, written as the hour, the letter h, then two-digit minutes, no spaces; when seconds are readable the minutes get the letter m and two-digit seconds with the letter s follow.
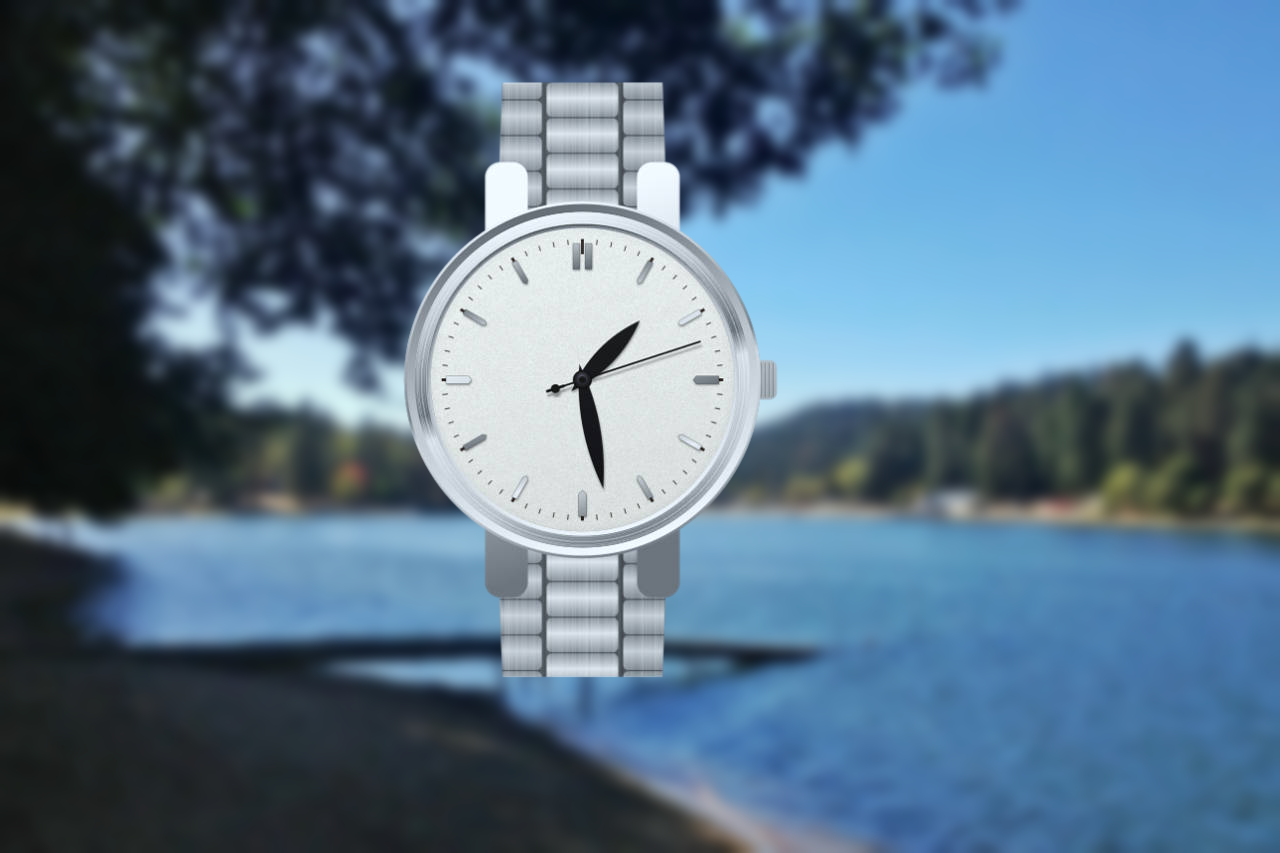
1h28m12s
